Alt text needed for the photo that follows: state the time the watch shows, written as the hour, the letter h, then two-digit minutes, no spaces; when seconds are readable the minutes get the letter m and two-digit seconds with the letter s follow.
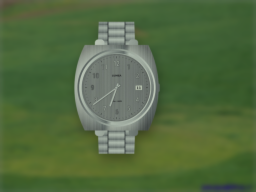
6h39
